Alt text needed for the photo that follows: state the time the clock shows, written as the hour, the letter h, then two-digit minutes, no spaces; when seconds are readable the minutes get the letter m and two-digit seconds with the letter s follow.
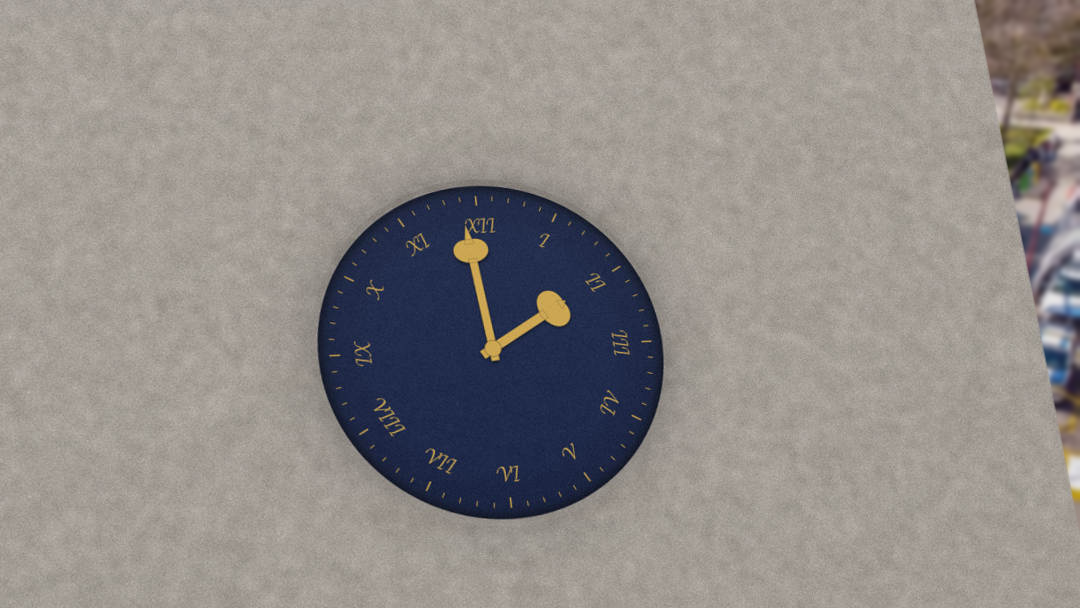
1h59
